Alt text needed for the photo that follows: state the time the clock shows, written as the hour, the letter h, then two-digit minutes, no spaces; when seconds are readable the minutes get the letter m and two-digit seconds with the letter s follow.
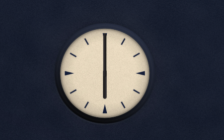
6h00
